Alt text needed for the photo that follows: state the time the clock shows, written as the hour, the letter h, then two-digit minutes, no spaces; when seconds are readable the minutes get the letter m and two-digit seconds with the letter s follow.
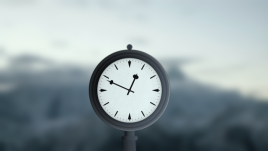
12h49
